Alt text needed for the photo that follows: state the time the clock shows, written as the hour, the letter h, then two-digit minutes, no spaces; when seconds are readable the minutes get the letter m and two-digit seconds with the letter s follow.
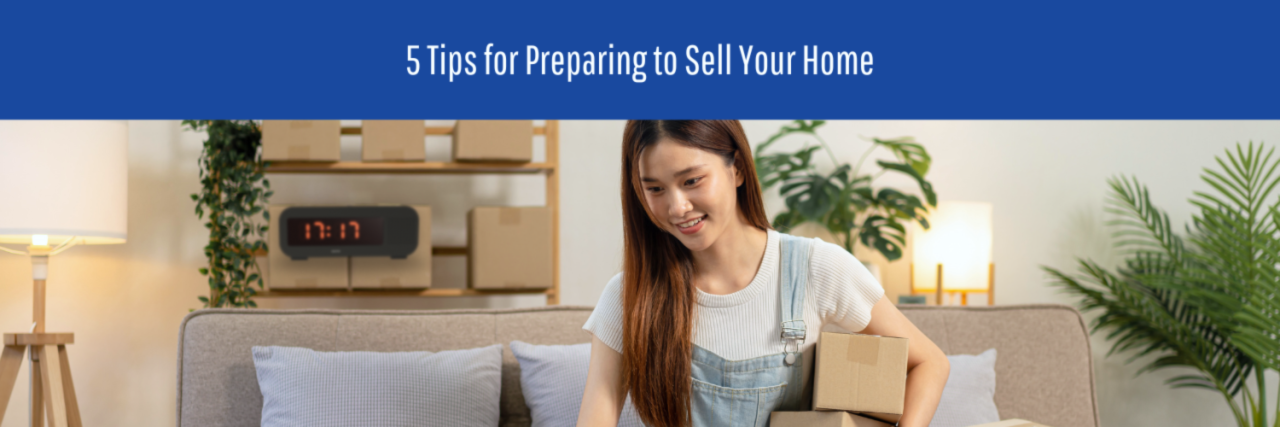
17h17
